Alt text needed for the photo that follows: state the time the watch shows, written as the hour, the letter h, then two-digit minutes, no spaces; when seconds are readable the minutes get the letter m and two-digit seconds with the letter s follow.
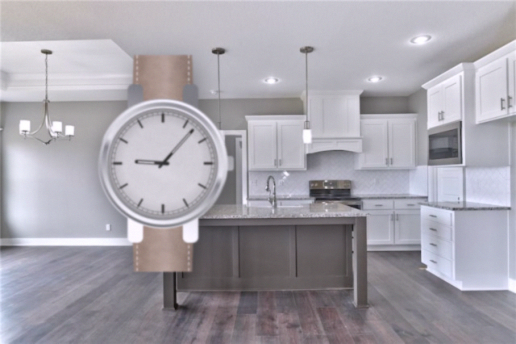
9h07
